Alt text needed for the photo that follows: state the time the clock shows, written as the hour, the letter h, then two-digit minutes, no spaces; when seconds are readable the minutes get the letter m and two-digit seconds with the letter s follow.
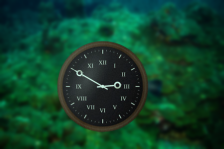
2h50
